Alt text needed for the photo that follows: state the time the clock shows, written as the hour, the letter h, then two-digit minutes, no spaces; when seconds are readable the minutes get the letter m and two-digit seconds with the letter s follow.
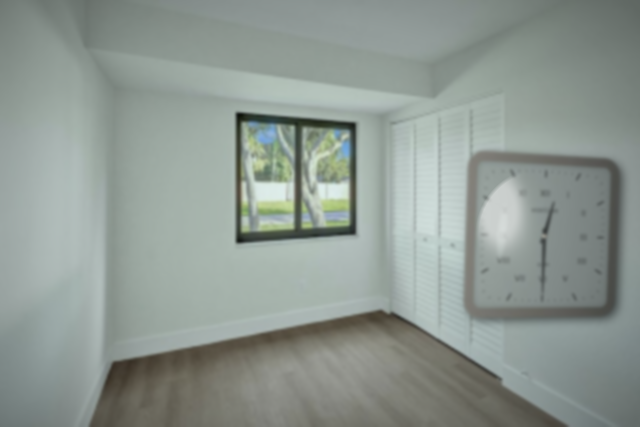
12h30
